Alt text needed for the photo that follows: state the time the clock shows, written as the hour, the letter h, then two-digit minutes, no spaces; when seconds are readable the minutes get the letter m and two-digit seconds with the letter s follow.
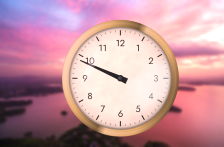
9h49
